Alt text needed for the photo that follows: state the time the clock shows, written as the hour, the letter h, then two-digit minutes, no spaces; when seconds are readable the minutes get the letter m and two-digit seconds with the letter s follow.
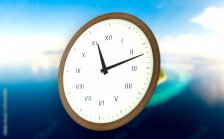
11h12
